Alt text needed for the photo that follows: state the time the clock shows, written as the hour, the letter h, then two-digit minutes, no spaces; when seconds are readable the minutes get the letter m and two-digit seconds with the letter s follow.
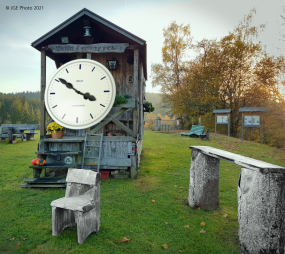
3h51
